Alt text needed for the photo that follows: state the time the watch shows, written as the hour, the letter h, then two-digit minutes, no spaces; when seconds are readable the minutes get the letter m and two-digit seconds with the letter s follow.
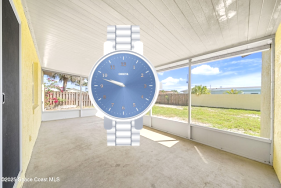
9h48
